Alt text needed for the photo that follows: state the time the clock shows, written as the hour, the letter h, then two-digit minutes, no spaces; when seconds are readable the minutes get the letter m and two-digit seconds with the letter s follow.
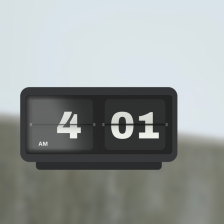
4h01
